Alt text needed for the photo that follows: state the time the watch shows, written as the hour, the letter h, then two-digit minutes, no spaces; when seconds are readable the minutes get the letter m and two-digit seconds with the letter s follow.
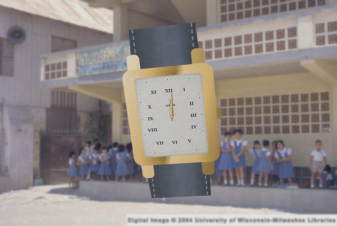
12h01
